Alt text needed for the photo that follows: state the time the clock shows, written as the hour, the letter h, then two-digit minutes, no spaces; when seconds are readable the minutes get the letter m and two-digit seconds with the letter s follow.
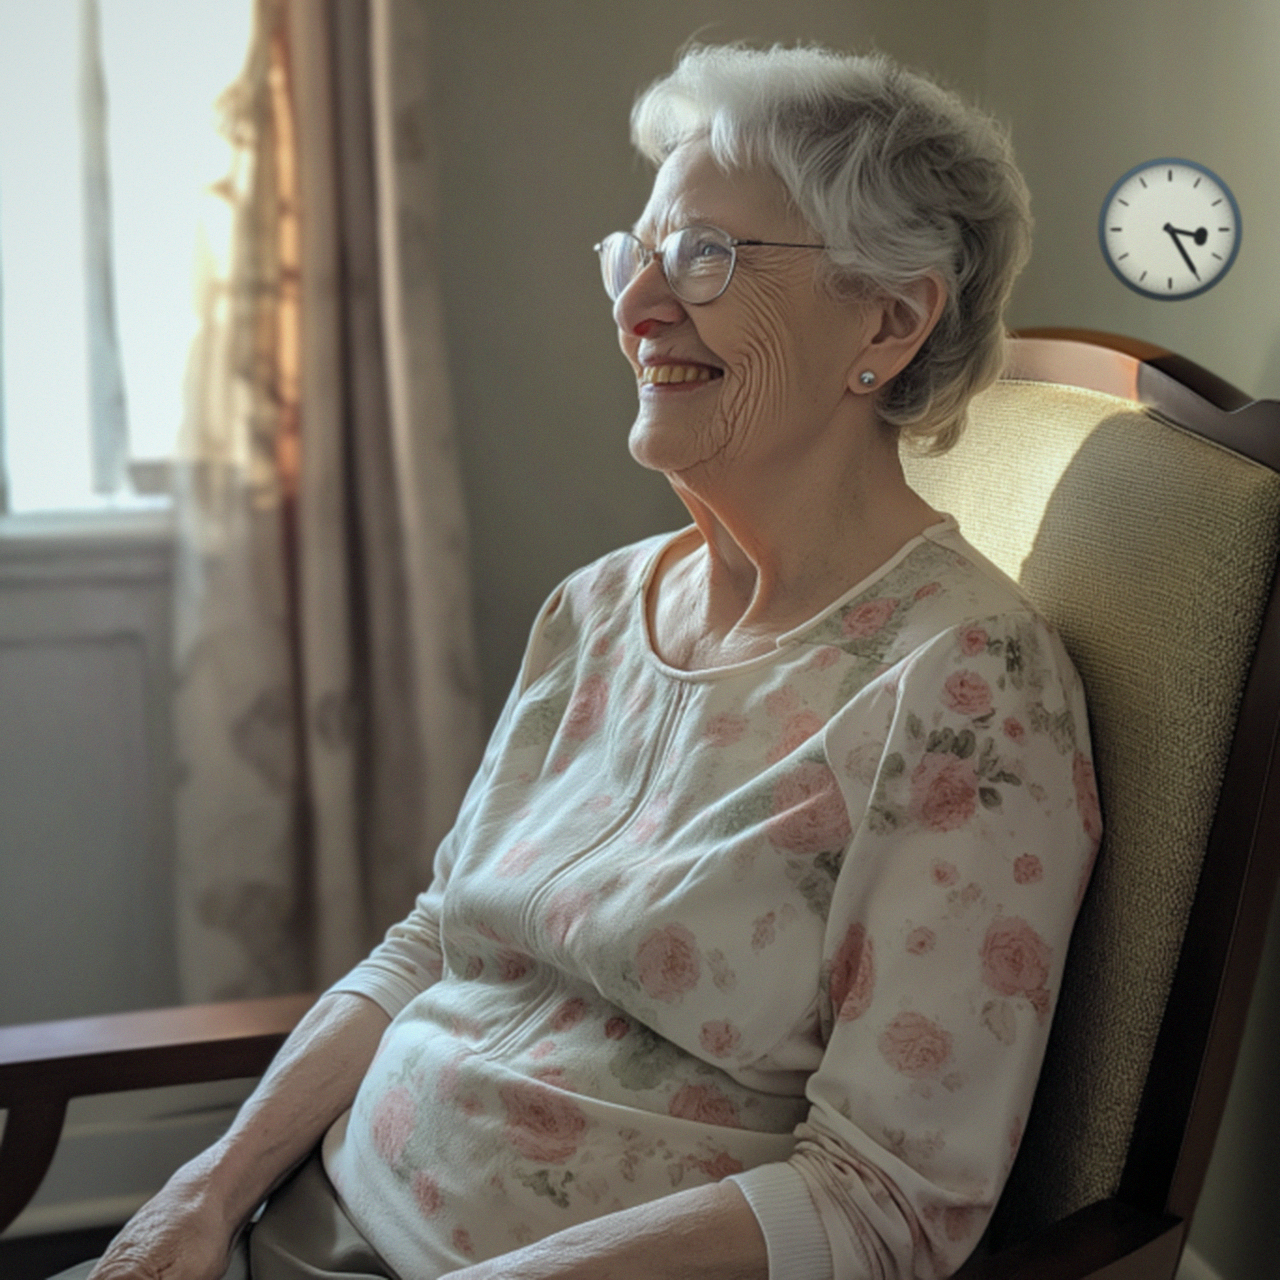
3h25
